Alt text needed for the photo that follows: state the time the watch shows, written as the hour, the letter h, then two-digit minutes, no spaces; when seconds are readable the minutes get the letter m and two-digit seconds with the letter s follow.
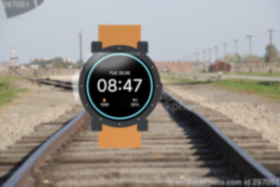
8h47
